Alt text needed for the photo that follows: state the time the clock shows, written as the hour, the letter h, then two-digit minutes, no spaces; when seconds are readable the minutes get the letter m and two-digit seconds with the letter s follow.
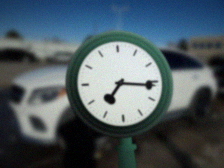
7h16
